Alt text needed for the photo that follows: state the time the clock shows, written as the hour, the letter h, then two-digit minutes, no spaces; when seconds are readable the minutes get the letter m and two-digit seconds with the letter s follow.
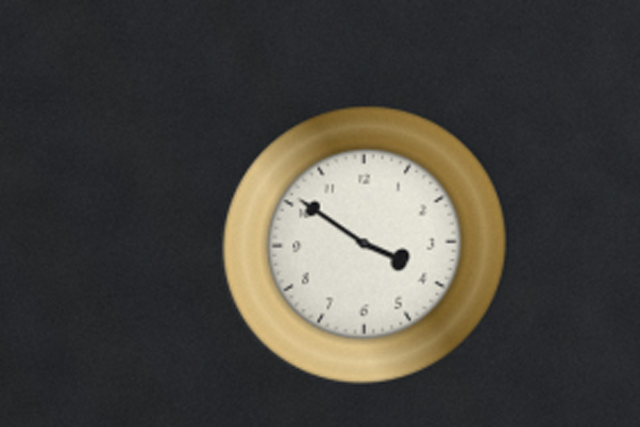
3h51
